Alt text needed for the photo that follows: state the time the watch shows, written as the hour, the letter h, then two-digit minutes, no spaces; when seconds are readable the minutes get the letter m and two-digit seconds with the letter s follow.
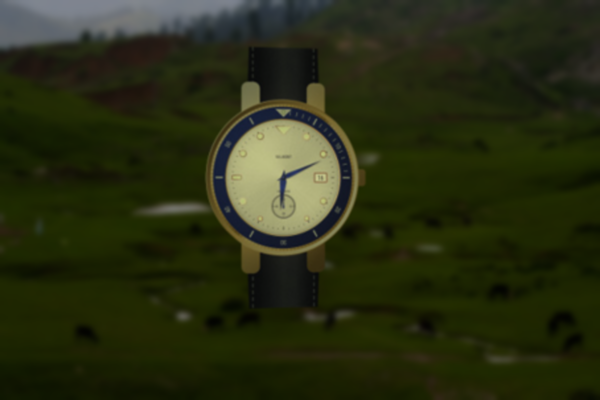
6h11
